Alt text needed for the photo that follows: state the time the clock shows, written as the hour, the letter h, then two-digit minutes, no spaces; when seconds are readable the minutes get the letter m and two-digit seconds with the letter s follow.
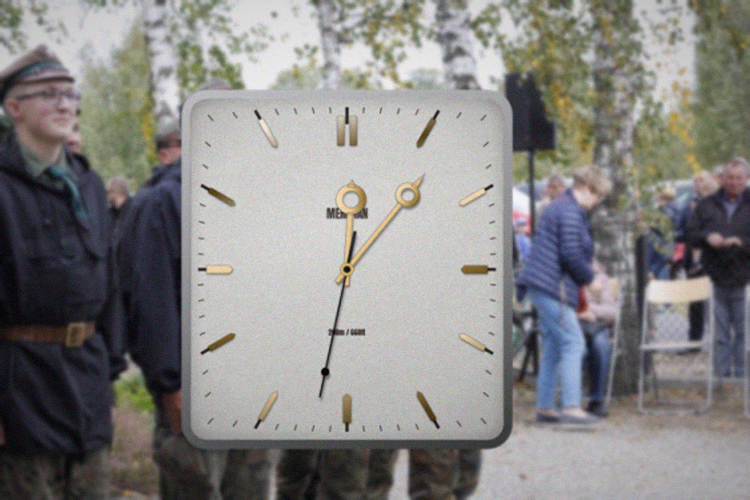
12h06m32s
